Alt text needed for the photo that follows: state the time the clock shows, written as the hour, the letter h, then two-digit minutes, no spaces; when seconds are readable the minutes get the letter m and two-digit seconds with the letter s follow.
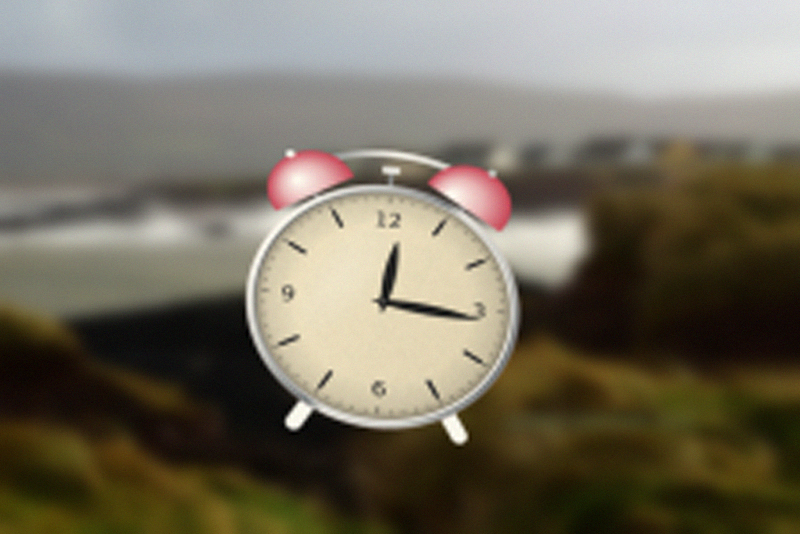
12h16
